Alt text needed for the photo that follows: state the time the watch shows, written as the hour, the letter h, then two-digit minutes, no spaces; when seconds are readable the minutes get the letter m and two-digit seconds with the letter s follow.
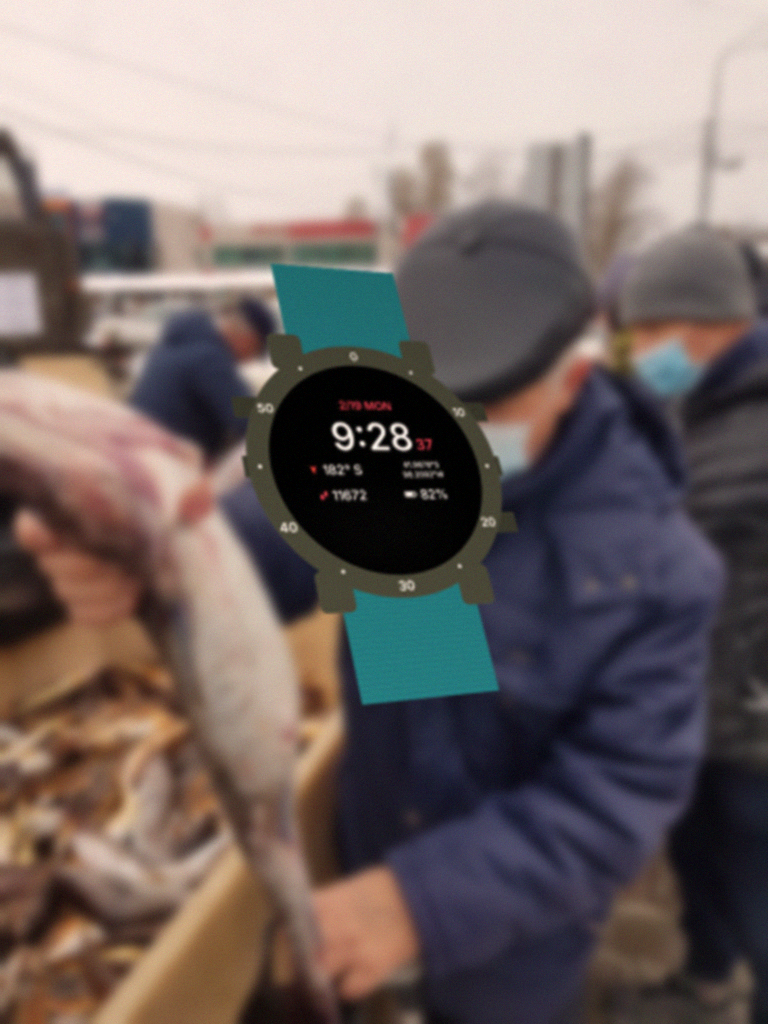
9h28
